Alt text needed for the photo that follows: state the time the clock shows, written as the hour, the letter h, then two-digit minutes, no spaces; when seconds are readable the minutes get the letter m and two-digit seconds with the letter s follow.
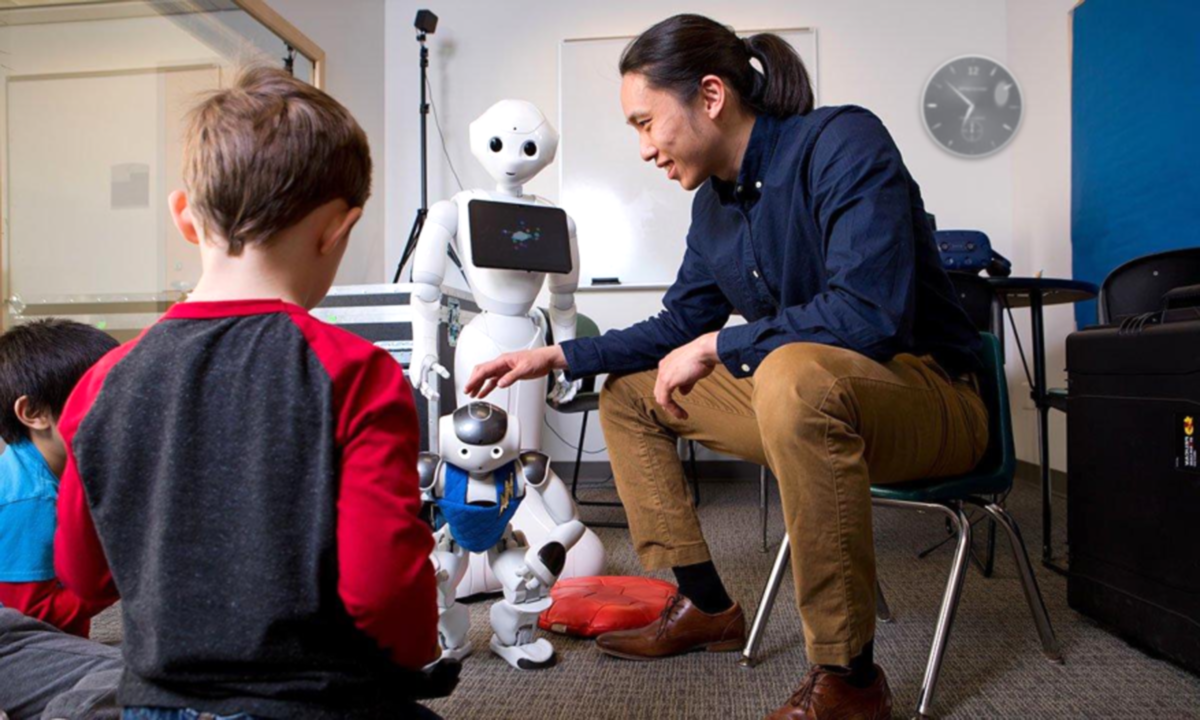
6h52
